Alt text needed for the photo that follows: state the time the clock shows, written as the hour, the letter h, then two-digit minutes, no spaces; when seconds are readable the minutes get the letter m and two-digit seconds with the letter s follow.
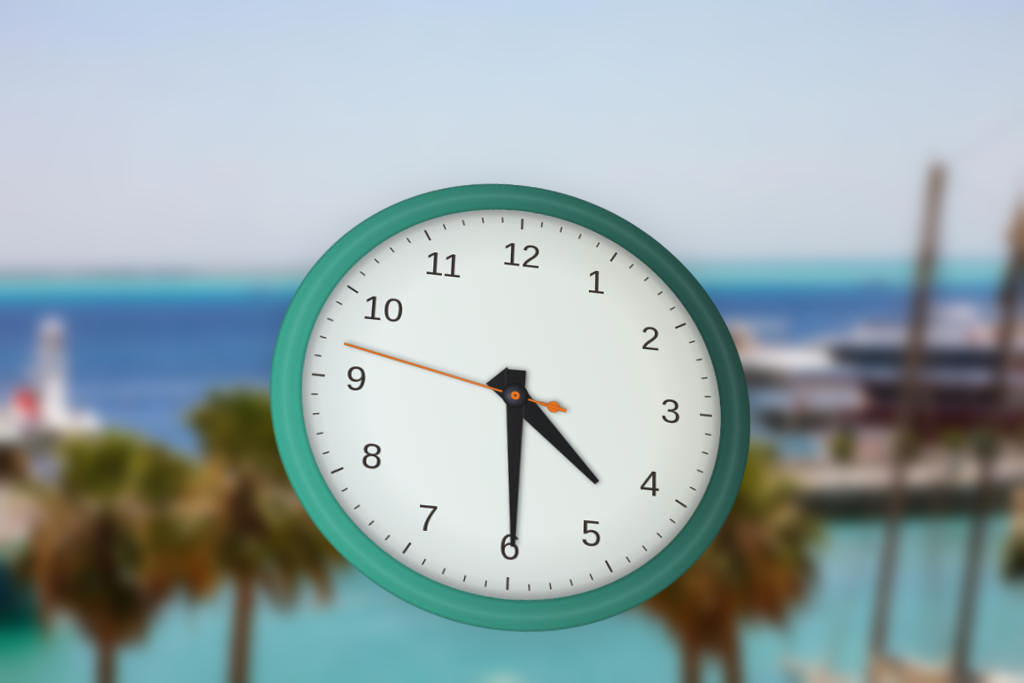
4h29m47s
